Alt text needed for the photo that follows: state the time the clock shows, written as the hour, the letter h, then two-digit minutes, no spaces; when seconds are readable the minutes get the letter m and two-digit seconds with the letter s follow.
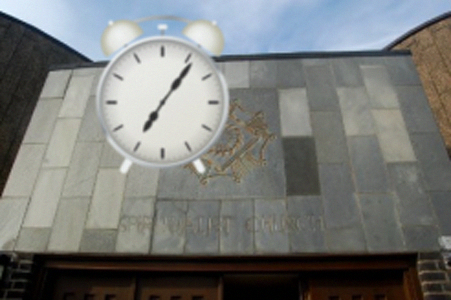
7h06
